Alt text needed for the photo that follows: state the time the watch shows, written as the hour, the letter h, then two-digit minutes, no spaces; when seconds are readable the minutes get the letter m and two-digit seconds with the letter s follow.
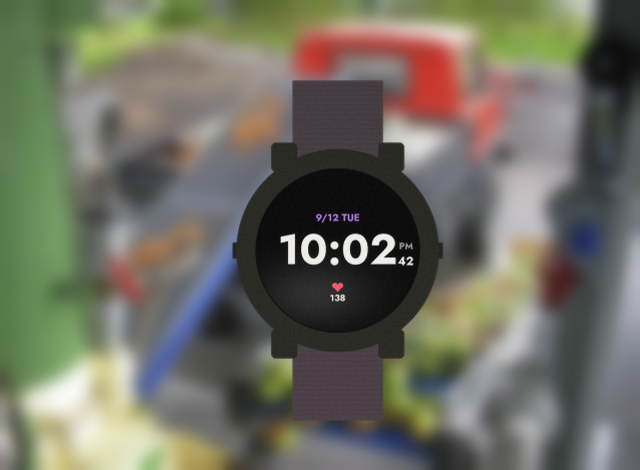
10h02m42s
